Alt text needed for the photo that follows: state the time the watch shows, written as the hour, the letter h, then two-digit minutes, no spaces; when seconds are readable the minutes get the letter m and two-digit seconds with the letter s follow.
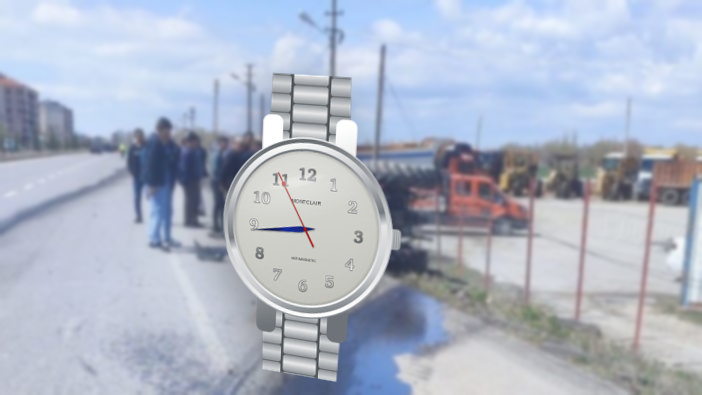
8h43m55s
